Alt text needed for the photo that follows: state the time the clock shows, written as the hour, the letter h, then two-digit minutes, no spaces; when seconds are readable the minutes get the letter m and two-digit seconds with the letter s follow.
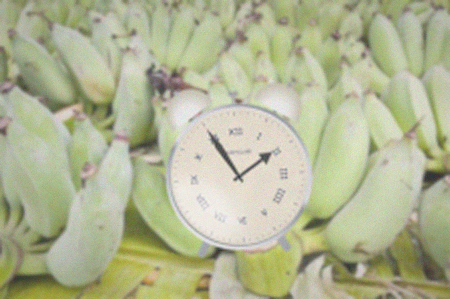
1h55
